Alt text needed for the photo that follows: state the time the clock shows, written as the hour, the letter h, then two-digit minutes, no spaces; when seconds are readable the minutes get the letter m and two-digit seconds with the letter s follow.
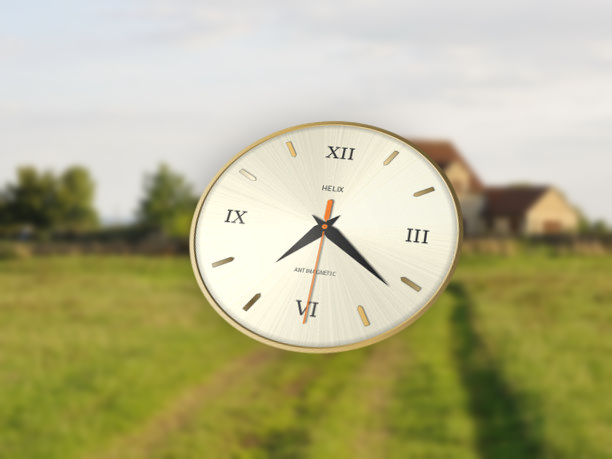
7h21m30s
